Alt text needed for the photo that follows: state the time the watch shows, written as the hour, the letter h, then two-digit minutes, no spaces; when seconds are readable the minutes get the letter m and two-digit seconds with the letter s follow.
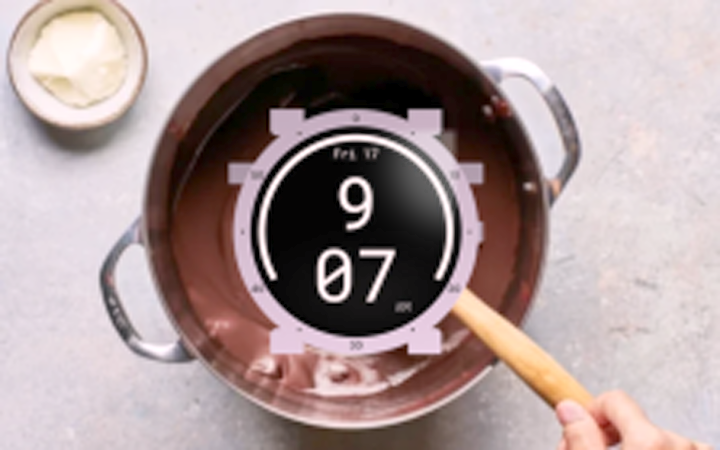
9h07
